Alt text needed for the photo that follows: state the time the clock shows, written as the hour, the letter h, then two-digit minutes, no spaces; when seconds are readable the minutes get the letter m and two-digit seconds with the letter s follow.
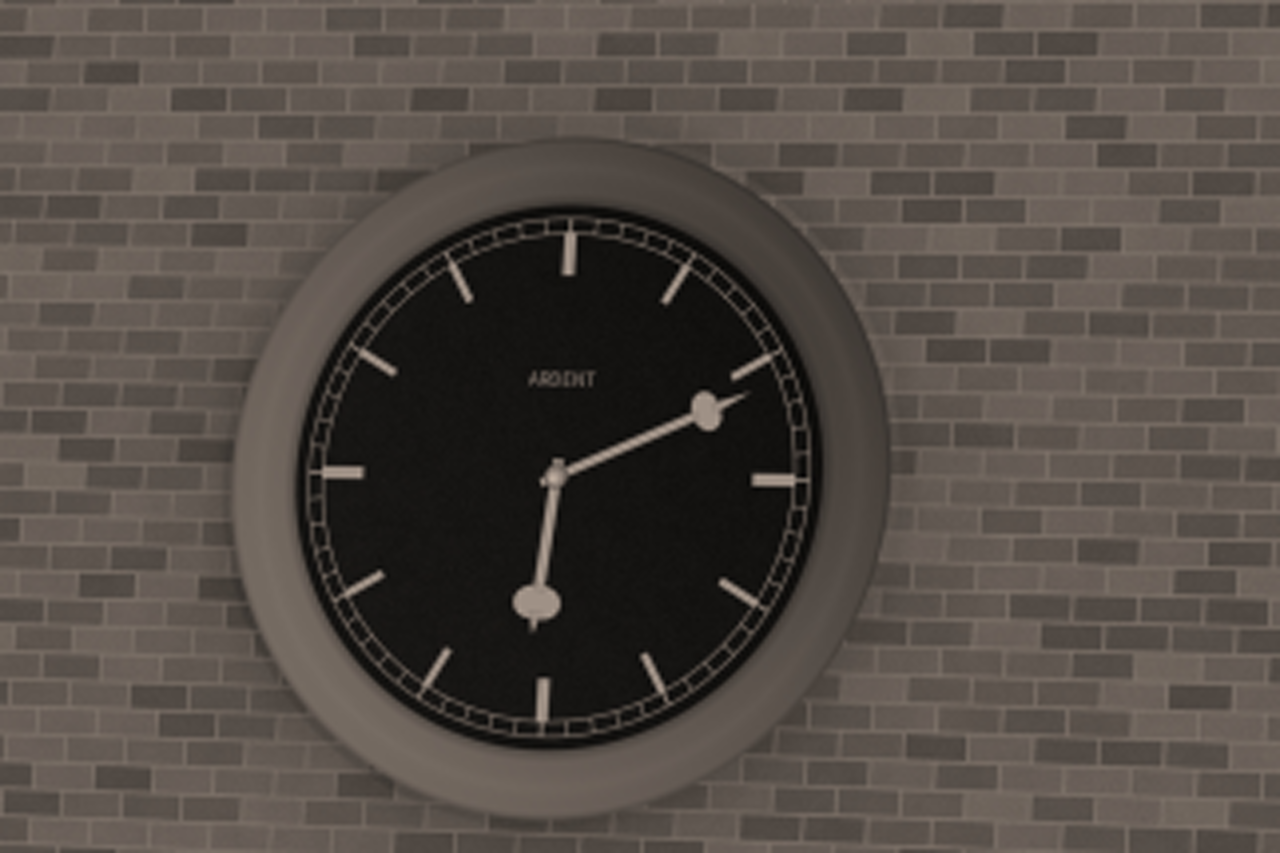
6h11
